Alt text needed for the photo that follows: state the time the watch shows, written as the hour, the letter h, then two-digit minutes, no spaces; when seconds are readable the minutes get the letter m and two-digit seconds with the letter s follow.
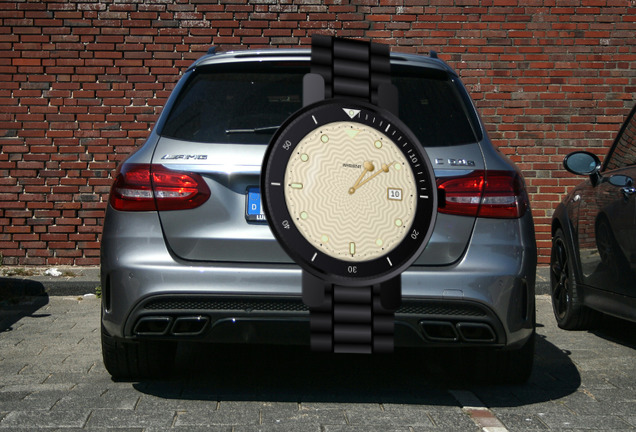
1h09
